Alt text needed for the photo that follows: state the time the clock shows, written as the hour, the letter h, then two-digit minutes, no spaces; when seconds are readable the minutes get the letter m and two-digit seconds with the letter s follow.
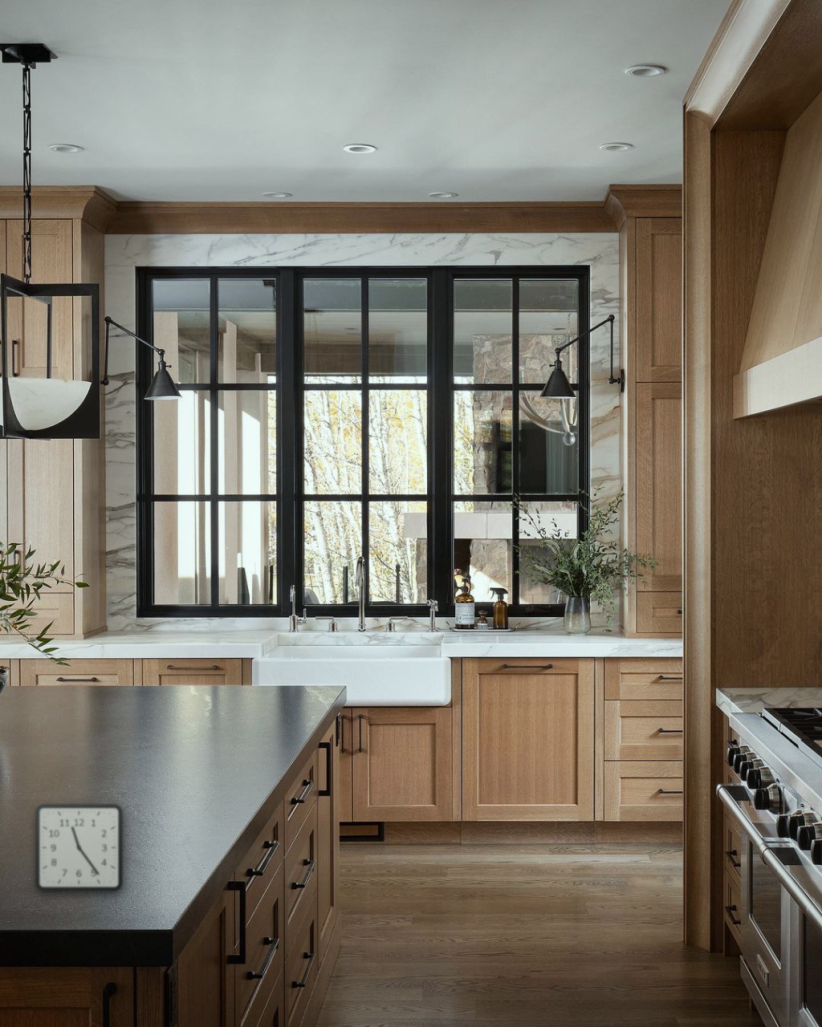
11h24
